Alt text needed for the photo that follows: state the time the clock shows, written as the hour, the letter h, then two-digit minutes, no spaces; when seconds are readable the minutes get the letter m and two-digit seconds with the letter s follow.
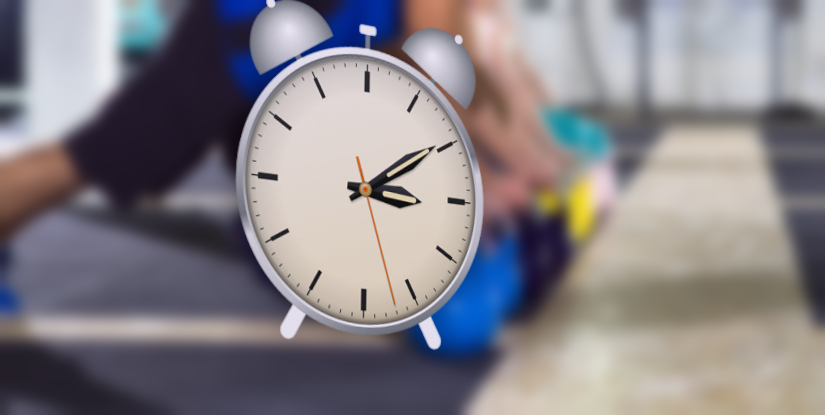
3h09m27s
